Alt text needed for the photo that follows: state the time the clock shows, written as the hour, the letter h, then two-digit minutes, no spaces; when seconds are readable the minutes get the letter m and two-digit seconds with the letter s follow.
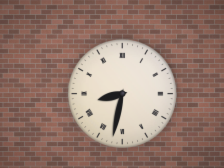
8h32
